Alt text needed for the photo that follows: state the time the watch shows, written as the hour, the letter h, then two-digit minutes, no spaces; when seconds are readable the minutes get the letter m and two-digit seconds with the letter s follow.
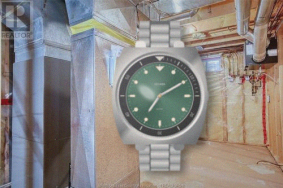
7h10
